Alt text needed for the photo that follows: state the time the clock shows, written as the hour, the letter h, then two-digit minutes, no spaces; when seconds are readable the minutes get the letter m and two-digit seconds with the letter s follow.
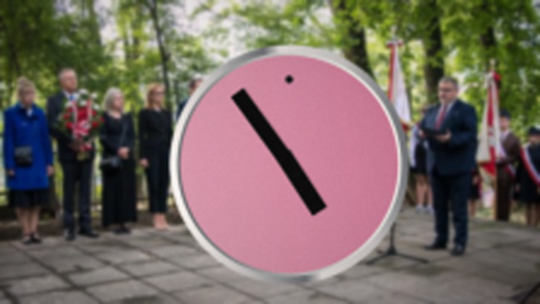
4h54
